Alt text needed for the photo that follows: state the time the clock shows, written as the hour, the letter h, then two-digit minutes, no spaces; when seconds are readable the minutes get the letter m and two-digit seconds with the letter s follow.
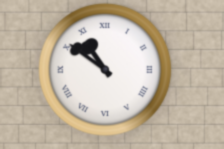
10h51
